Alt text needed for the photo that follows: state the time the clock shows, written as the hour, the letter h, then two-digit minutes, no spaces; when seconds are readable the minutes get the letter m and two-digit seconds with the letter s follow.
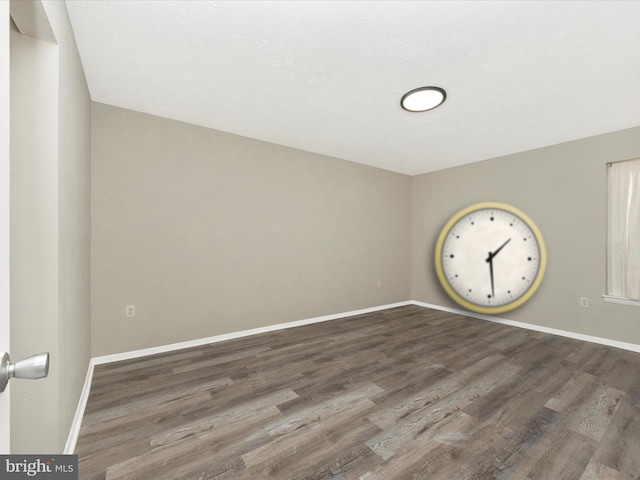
1h29
